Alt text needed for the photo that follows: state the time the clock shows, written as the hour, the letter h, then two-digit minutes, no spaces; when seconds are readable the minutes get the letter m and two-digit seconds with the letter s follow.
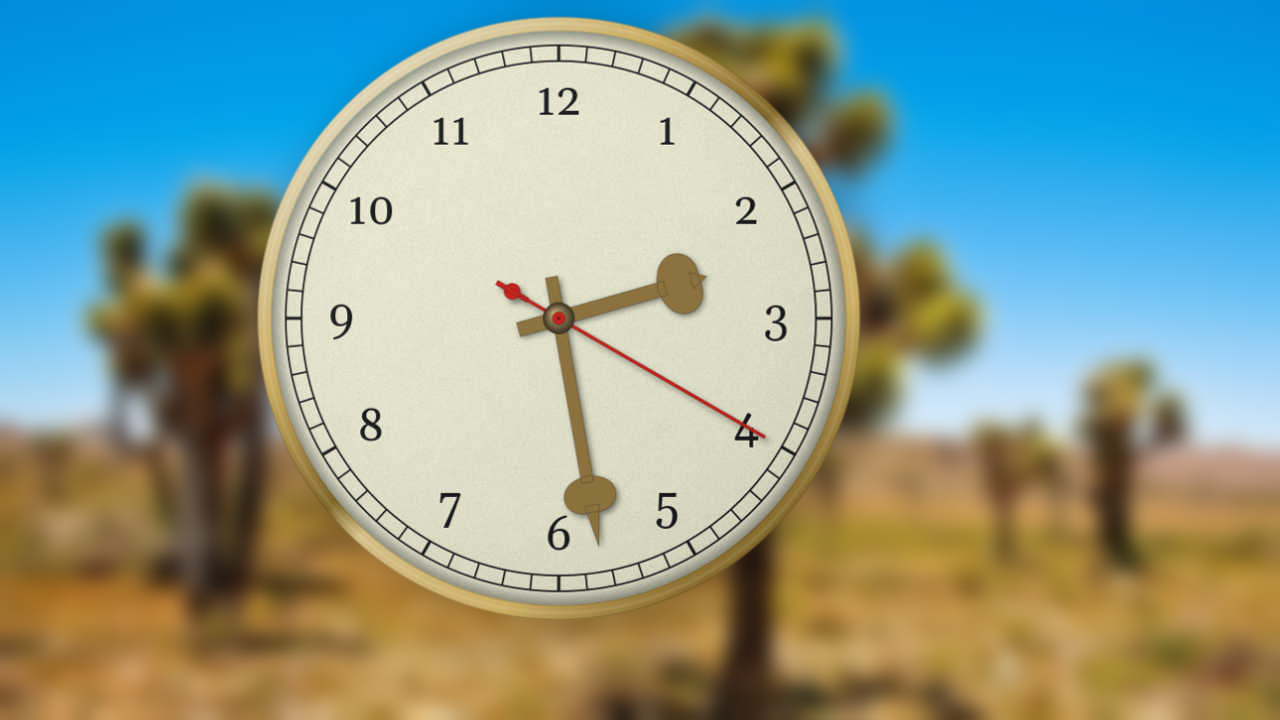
2h28m20s
